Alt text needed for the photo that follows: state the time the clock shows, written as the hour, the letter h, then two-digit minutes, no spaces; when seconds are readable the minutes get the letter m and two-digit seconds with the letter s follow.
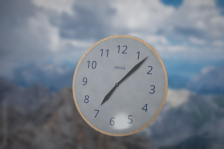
7h07
